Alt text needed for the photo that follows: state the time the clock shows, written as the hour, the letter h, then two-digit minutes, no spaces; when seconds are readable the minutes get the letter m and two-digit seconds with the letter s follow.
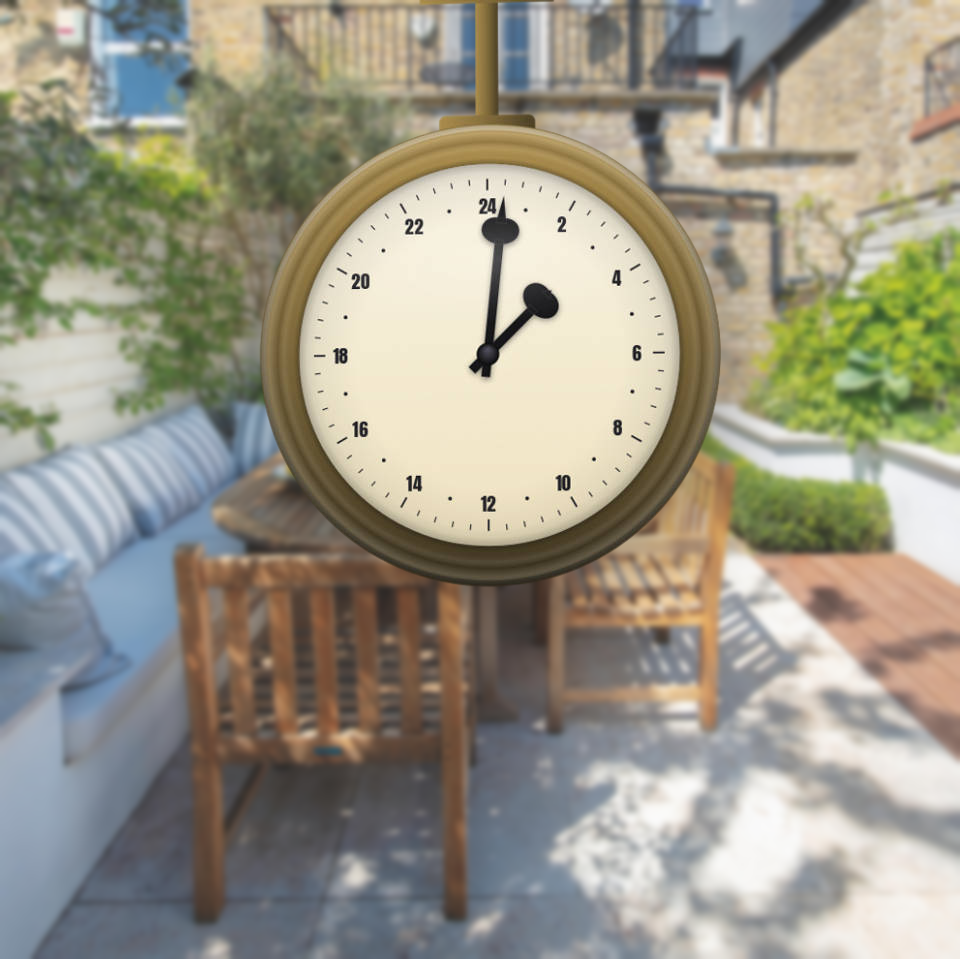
3h01
